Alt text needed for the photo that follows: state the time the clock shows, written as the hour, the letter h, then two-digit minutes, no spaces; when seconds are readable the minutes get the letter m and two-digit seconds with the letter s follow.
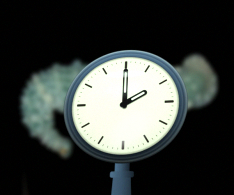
2h00
